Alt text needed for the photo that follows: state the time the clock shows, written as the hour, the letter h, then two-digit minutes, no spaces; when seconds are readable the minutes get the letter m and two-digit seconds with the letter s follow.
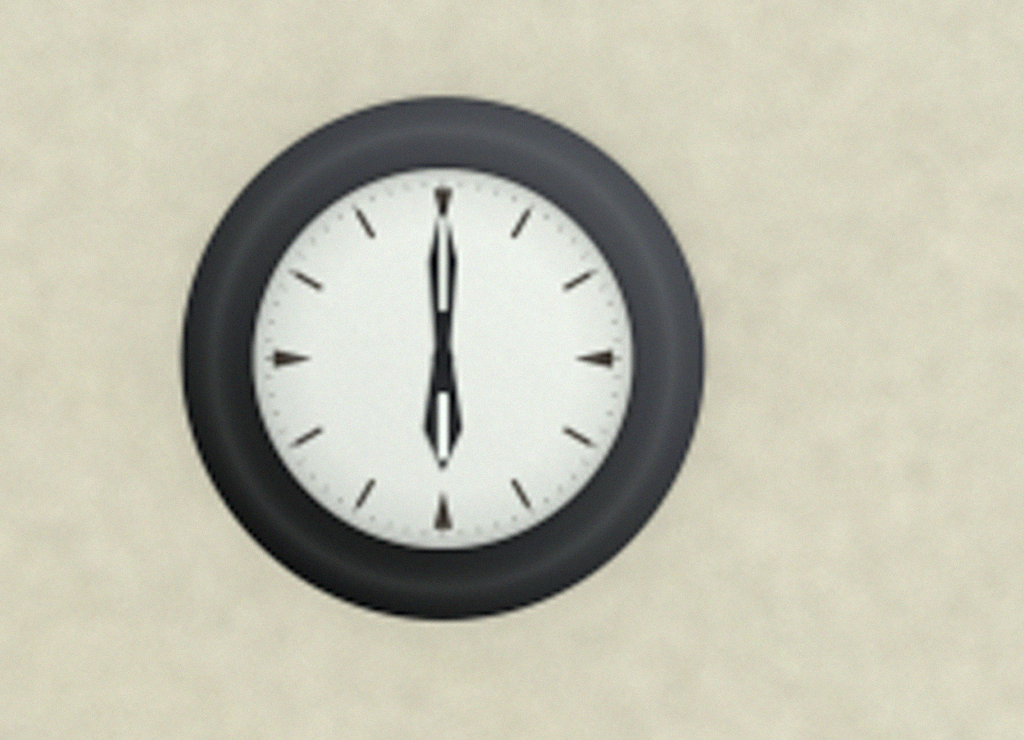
6h00
